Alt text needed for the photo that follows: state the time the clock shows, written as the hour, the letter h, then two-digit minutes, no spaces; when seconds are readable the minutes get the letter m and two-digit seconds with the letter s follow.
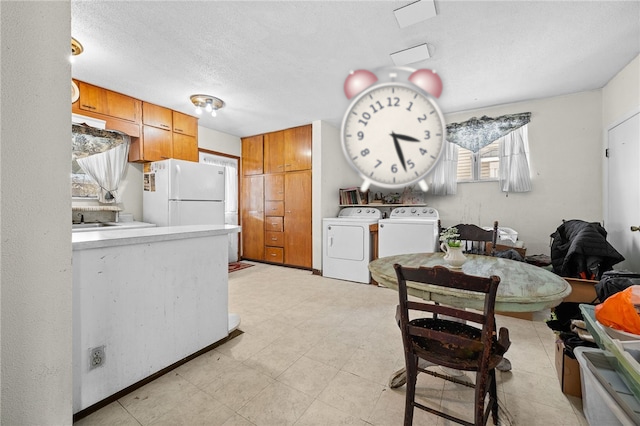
3h27
